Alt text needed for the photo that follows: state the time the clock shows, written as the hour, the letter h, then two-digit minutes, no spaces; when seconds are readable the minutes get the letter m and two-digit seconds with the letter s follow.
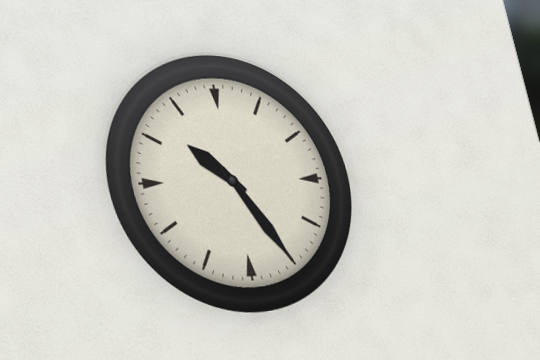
10h25
